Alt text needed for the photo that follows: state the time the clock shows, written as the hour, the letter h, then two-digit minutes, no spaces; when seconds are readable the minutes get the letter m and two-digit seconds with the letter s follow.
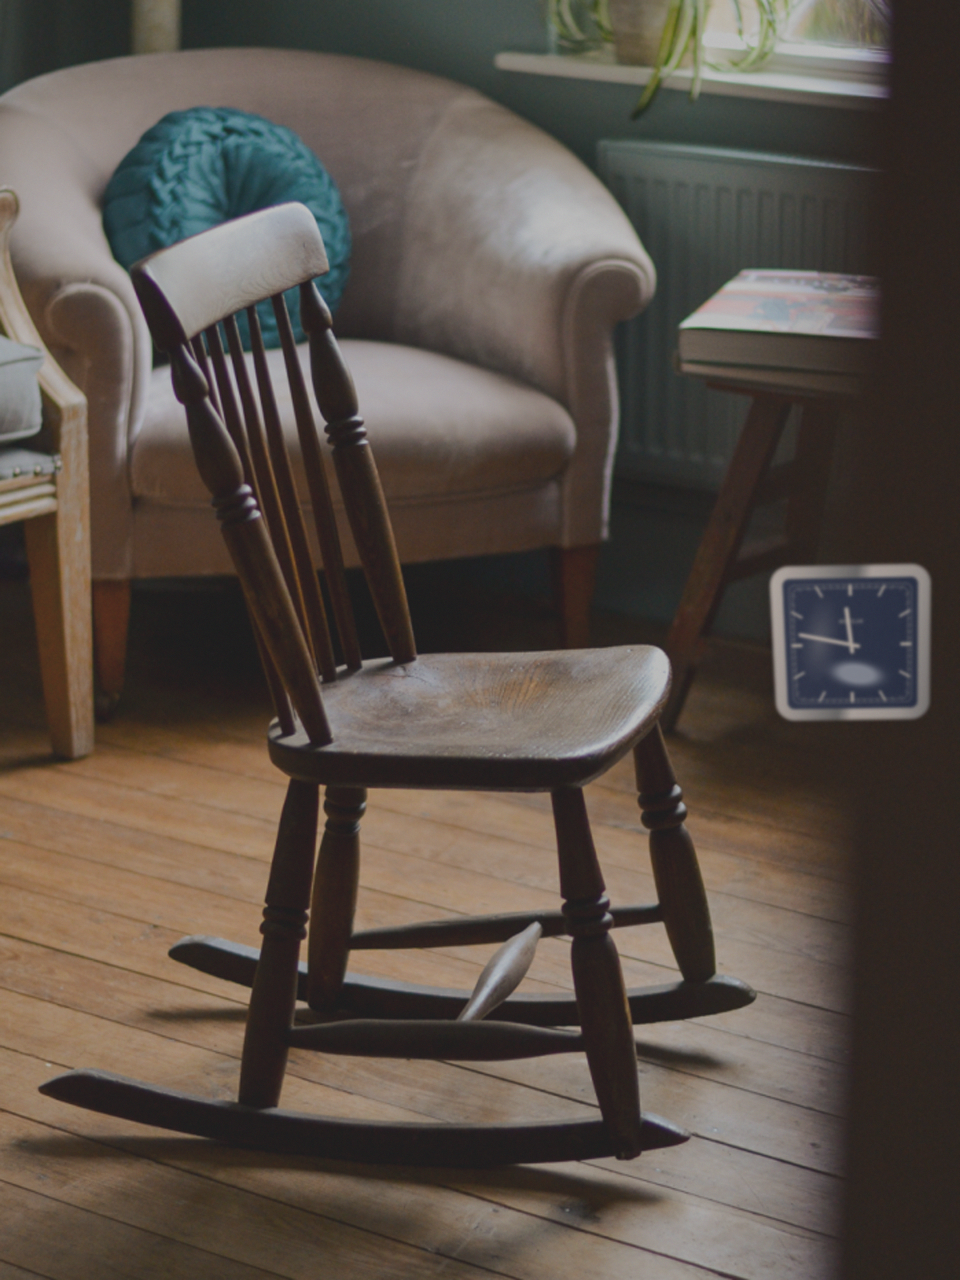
11h47
